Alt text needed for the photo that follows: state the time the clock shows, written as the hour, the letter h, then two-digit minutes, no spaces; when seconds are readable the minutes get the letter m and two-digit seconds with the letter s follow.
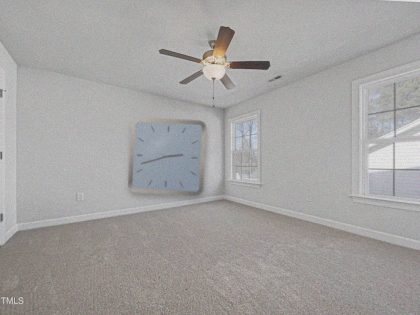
2h42
